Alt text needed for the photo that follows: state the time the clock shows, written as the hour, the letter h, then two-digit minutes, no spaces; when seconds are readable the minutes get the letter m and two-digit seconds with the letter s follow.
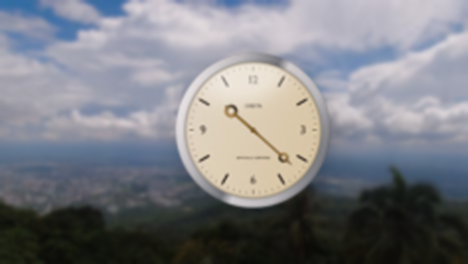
10h22
